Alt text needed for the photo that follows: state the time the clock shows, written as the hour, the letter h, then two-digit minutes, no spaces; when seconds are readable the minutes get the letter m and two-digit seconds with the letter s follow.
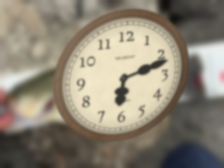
6h12
